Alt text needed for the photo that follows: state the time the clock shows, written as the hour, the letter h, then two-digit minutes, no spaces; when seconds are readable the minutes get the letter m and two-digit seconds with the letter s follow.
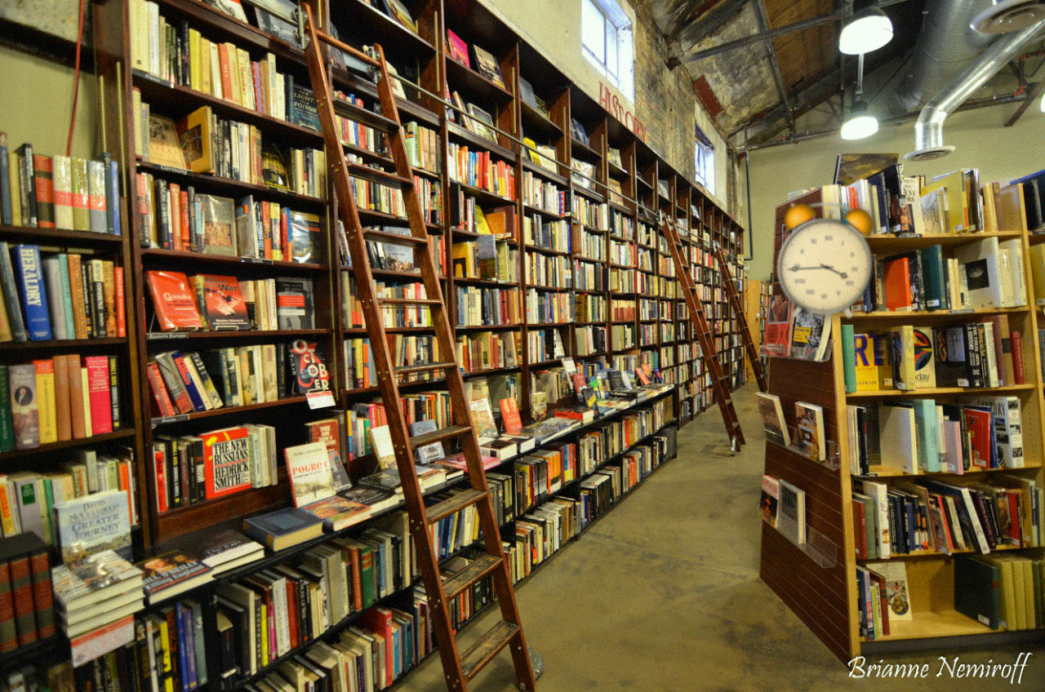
3h44
